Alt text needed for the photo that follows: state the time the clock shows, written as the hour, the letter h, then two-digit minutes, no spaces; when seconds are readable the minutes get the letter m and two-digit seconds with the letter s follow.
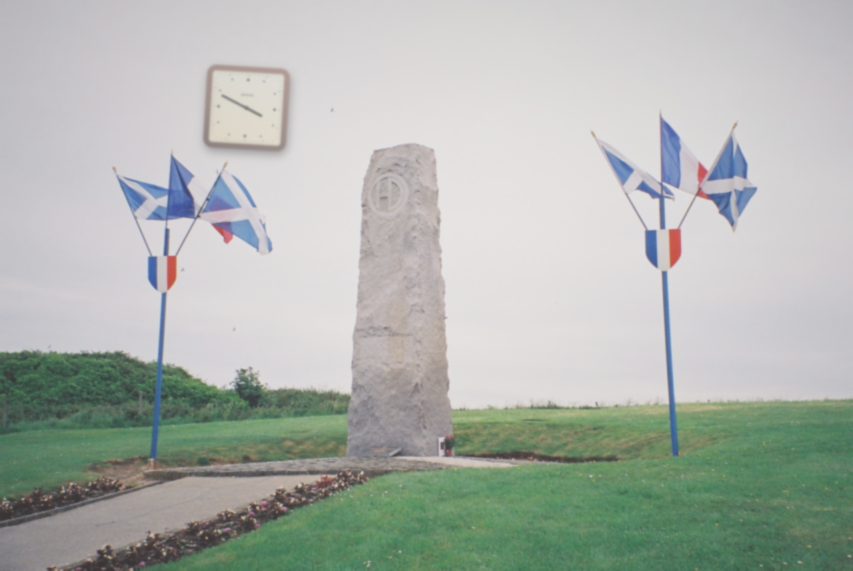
3h49
